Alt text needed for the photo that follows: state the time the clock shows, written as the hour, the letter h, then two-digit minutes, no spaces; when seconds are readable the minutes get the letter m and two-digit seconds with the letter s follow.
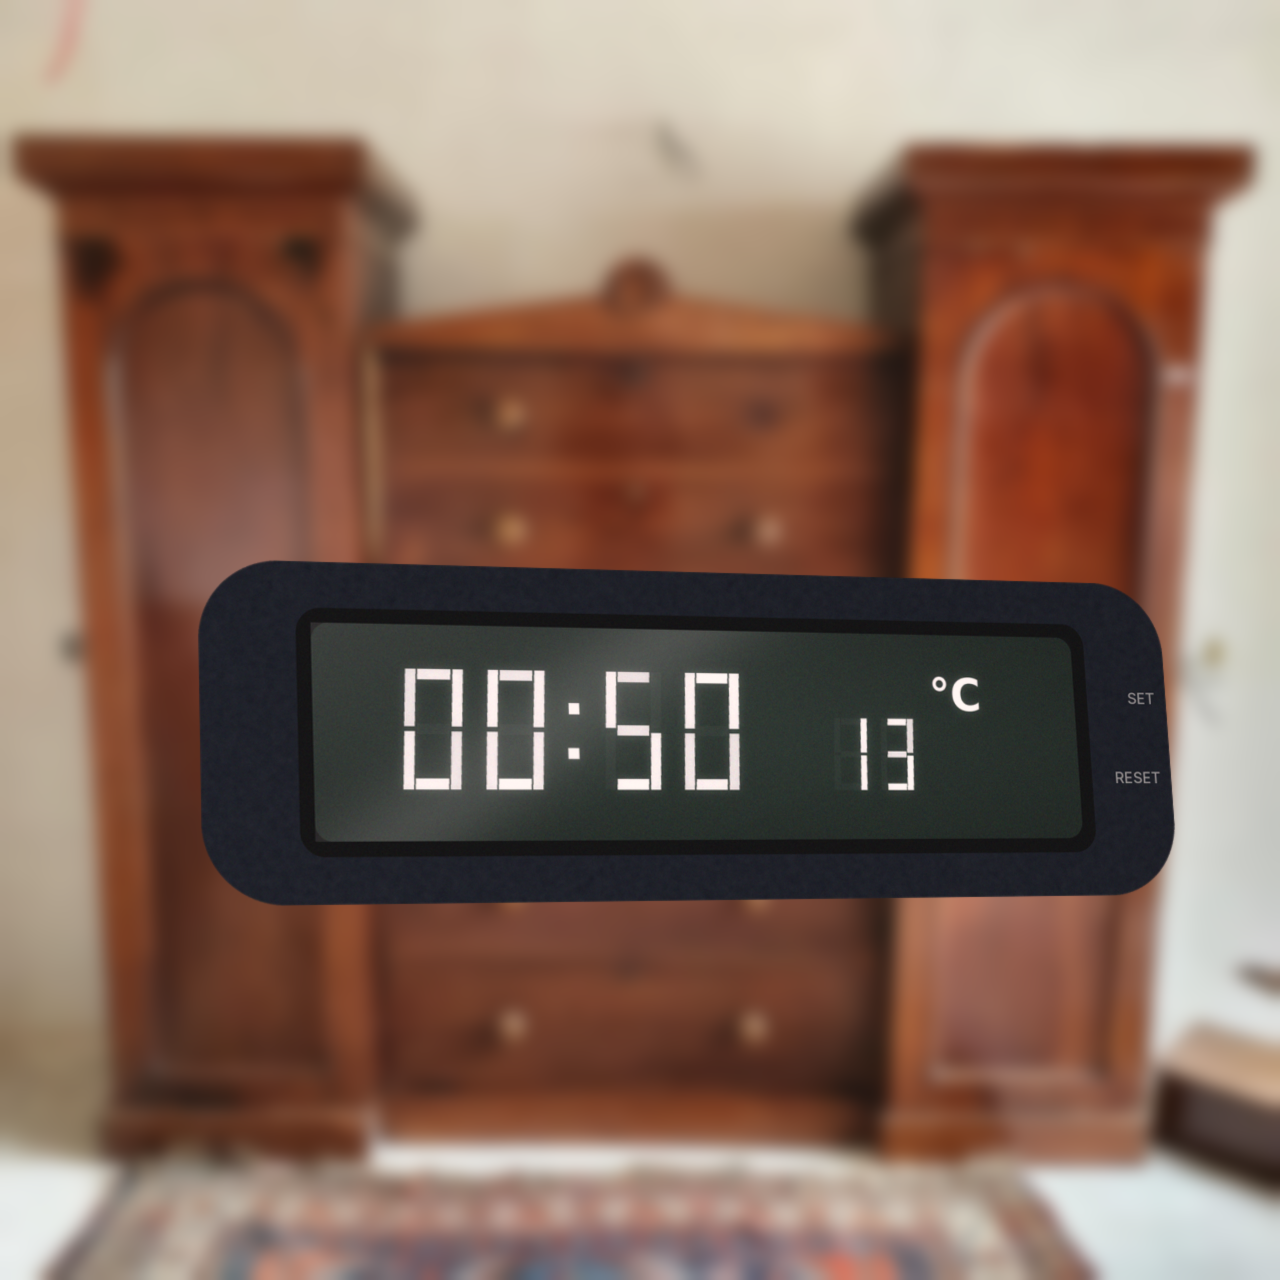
0h50
